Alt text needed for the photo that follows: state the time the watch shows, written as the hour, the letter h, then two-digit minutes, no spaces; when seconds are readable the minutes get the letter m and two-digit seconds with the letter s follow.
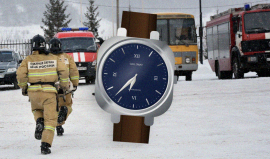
6h37
